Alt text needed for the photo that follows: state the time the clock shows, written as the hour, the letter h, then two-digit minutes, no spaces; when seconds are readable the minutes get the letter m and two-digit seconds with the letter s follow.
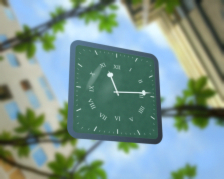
11h14
